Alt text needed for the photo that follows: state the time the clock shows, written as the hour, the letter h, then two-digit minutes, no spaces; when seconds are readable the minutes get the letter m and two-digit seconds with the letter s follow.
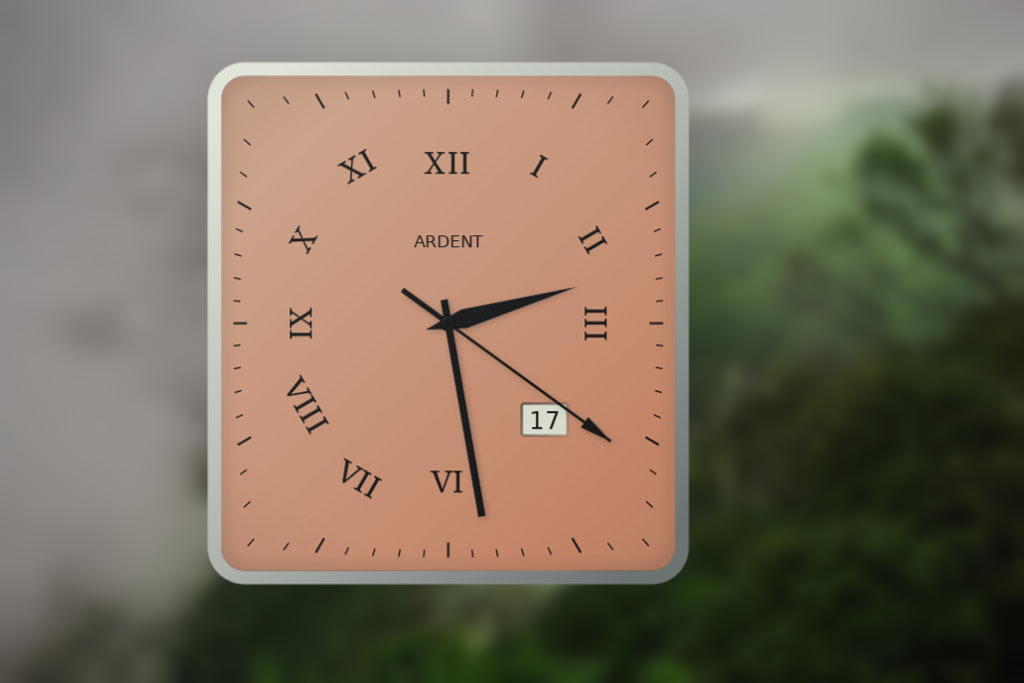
2h28m21s
